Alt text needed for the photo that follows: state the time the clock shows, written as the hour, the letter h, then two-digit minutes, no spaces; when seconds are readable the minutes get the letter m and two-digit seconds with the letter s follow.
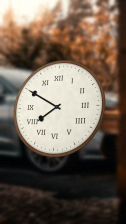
7h50
